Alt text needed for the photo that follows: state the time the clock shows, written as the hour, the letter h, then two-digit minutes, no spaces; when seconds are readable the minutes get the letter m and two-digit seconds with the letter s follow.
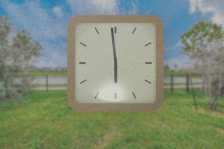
5h59
